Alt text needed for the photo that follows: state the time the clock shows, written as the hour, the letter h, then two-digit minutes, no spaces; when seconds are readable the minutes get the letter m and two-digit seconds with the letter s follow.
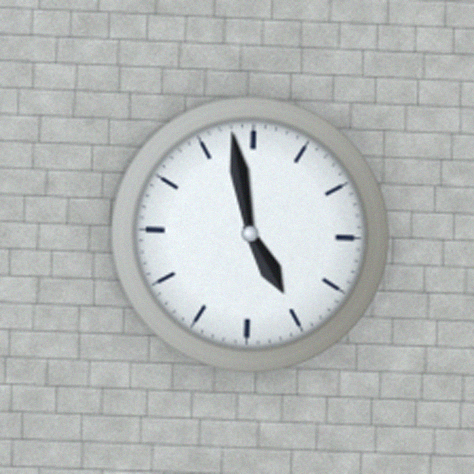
4h58
